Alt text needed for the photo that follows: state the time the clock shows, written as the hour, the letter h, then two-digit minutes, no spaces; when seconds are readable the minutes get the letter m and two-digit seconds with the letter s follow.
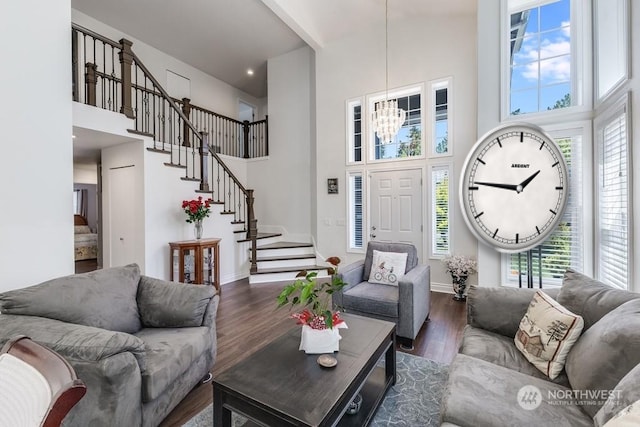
1h46
